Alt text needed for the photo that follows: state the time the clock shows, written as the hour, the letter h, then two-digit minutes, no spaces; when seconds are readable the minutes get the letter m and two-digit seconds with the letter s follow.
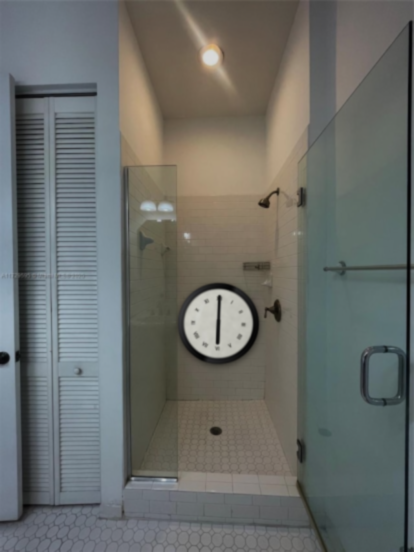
6h00
